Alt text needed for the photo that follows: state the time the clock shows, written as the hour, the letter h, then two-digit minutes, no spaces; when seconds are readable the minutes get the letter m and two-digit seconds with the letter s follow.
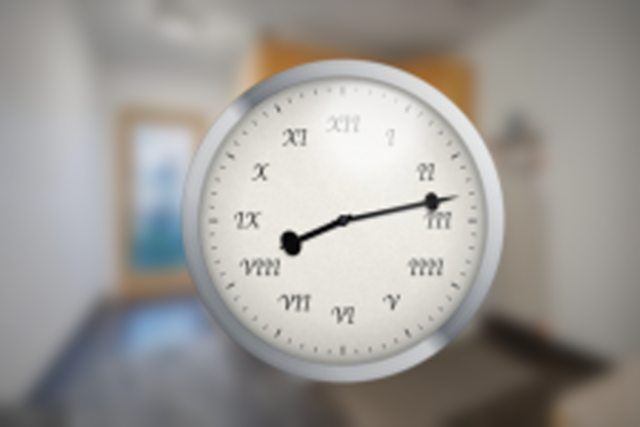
8h13
